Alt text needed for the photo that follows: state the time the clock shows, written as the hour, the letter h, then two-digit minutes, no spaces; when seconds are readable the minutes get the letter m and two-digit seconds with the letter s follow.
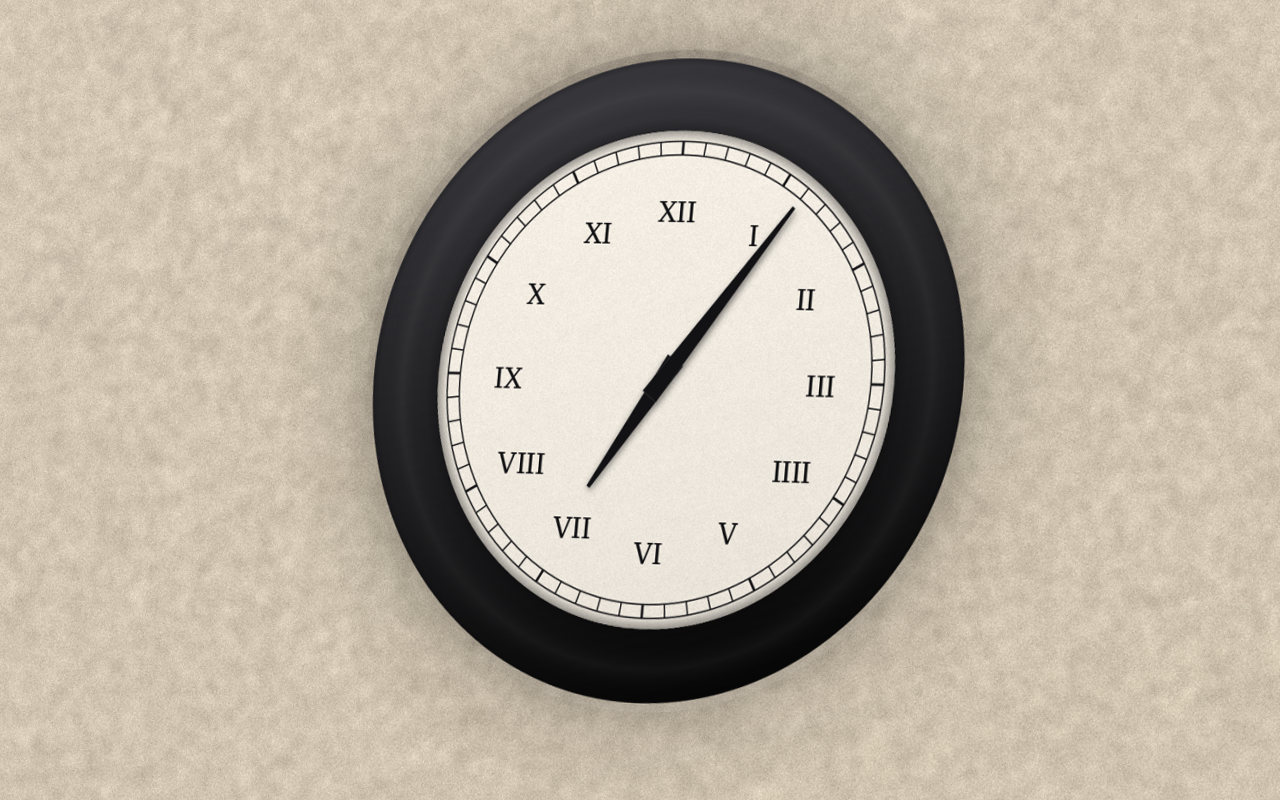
7h06
